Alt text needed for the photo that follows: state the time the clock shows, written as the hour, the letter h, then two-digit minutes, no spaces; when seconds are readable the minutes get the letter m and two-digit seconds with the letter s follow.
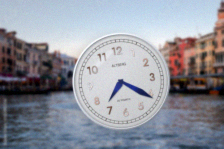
7h21
